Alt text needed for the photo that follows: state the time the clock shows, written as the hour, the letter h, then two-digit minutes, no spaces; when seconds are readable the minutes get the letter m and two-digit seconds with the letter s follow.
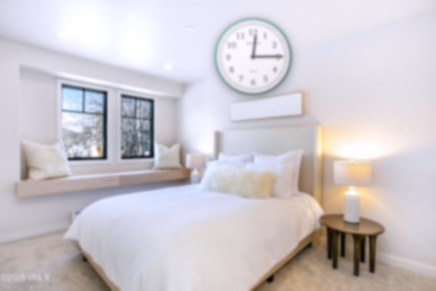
12h15
